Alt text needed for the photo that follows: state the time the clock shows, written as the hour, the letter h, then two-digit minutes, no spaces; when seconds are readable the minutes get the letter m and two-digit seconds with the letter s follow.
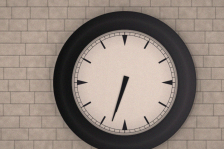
6h33
